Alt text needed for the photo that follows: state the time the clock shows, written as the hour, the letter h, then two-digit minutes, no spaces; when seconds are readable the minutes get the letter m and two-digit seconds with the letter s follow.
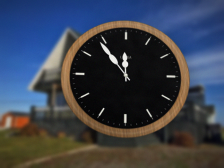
11h54
